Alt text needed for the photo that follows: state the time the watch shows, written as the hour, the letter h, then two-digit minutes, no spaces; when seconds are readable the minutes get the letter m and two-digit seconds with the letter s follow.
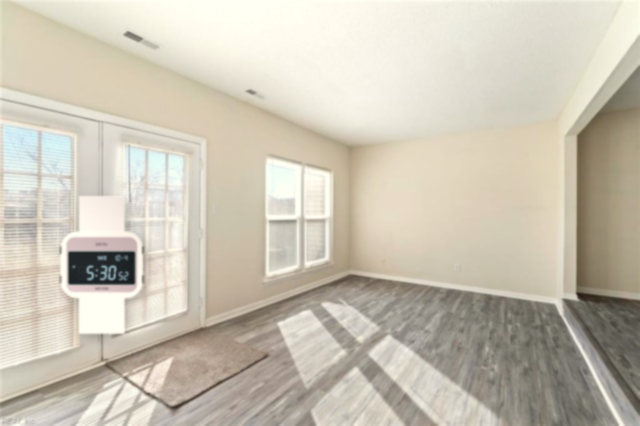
5h30
